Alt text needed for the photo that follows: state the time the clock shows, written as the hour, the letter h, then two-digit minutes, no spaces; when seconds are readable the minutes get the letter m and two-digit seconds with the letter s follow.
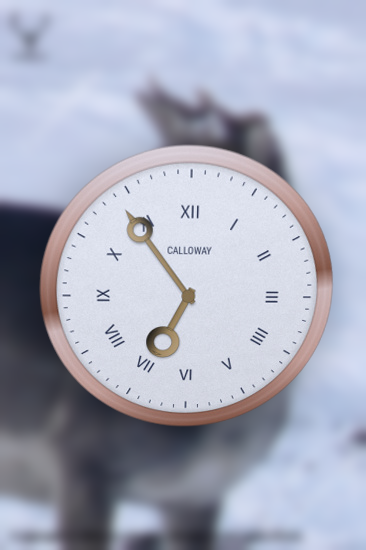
6h54
